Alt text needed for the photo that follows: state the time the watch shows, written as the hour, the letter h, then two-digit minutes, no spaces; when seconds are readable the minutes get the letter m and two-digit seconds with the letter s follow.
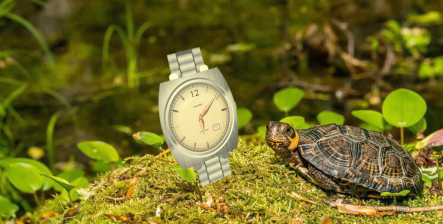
6h09
